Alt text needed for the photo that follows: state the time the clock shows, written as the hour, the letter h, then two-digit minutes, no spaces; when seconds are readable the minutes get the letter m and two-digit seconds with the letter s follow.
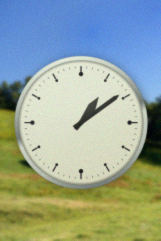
1h09
